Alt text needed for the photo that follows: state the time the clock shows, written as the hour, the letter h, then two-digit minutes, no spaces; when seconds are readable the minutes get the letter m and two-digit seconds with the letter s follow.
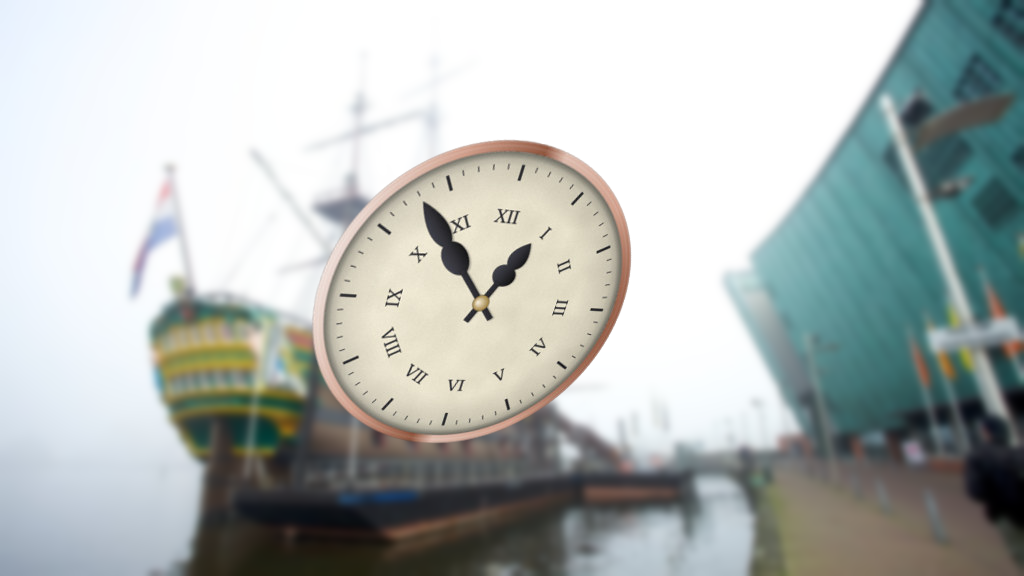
12h53
